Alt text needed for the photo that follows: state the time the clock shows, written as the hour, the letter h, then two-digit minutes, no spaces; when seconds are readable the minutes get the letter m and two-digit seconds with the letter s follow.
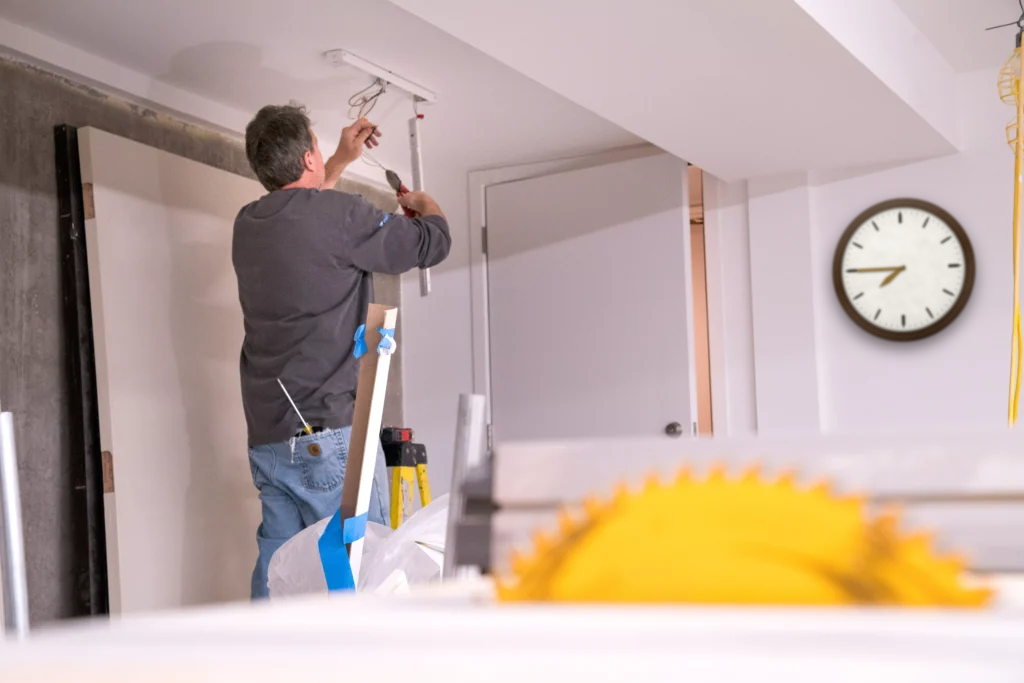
7h45
